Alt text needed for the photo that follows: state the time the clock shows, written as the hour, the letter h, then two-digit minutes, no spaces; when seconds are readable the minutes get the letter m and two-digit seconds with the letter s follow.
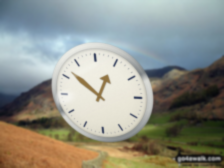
12h52
